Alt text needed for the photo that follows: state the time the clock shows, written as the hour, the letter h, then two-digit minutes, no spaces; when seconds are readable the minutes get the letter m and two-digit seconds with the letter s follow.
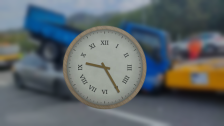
9h25
